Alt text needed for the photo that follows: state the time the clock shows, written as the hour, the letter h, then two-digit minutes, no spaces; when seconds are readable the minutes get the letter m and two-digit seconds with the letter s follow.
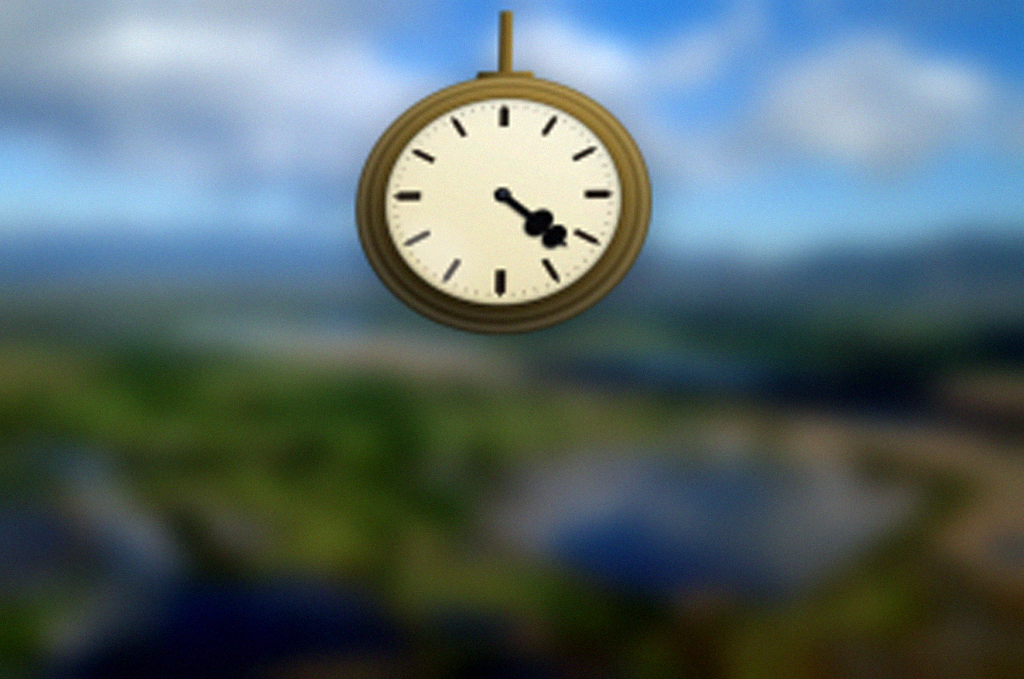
4h22
